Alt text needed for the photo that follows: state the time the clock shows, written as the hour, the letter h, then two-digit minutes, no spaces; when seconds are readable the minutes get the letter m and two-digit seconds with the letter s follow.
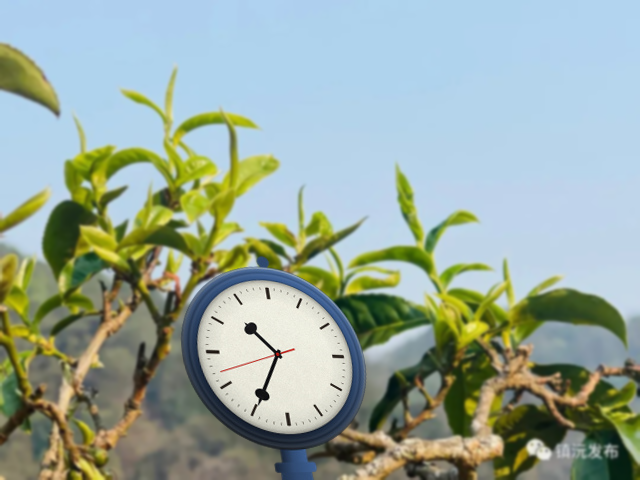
10h34m42s
